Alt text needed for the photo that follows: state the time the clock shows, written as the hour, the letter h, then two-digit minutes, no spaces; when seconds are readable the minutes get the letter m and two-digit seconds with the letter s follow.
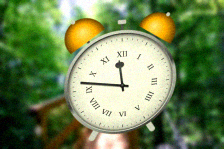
11h47
